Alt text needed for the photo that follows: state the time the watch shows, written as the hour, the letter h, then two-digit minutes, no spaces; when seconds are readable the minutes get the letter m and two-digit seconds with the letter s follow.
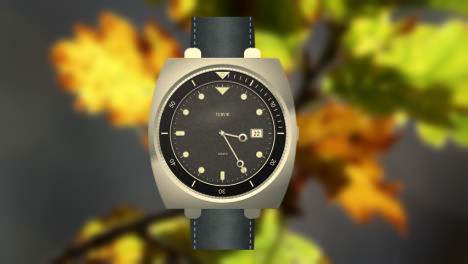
3h25
